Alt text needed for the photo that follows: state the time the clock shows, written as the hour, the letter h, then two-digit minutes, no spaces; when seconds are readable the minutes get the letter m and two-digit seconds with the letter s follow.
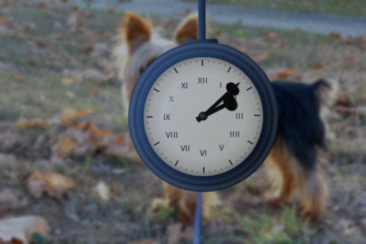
2h08
